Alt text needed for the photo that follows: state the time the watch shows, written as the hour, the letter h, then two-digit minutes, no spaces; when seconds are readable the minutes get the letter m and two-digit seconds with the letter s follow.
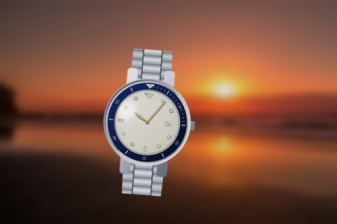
10h06
